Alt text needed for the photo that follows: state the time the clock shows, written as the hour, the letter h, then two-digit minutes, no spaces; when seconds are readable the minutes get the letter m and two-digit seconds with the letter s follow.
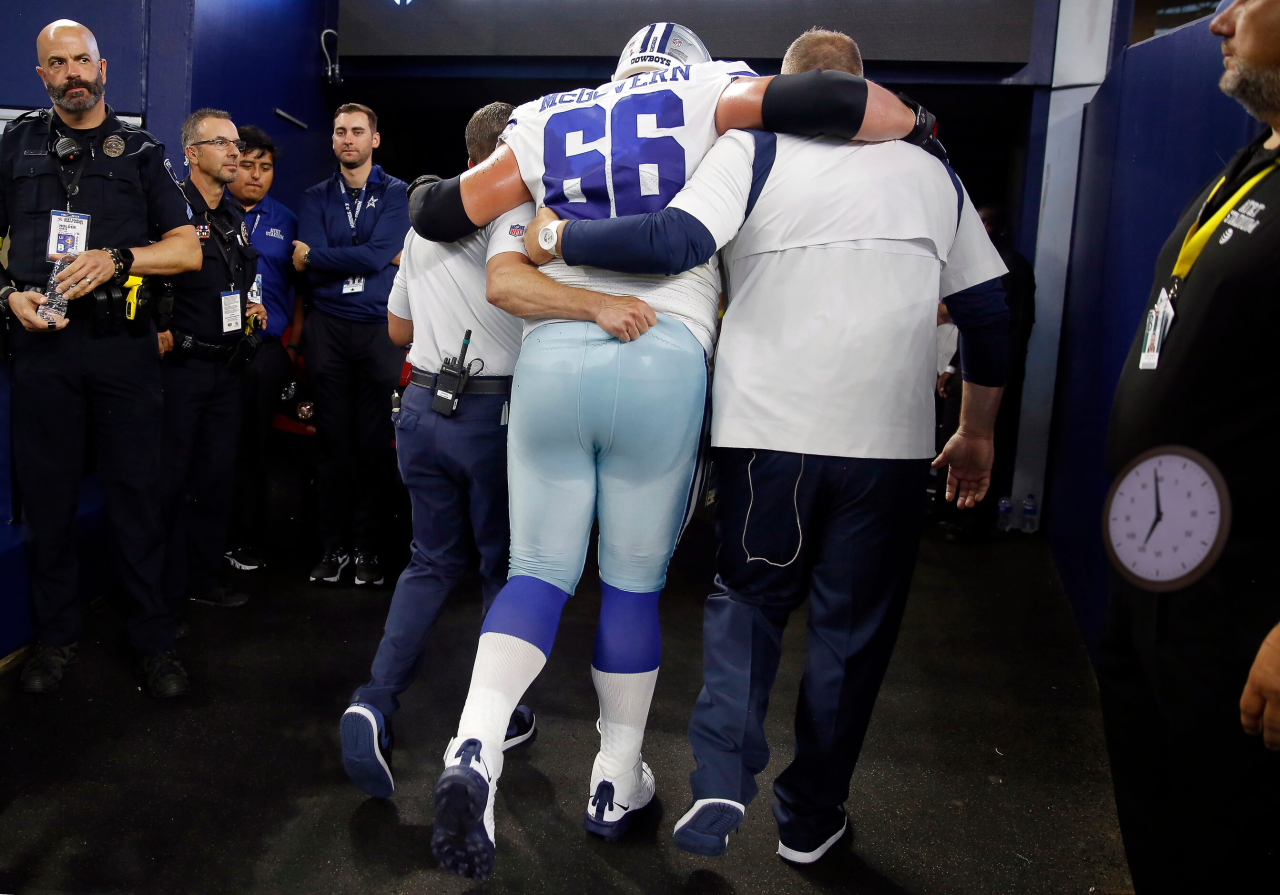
6h59
